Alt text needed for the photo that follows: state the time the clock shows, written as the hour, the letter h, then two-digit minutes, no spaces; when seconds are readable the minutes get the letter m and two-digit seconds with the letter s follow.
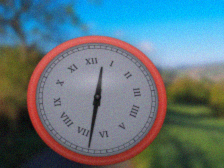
12h33
